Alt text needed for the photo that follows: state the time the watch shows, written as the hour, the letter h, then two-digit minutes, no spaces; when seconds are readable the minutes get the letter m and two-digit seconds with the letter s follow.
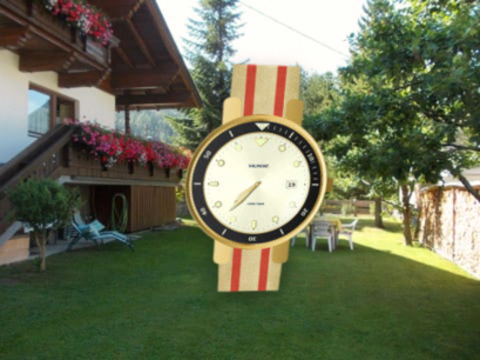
7h37
